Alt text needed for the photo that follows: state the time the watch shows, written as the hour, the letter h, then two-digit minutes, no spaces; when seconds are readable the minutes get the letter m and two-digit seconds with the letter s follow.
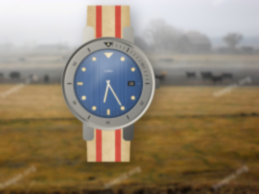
6h25
